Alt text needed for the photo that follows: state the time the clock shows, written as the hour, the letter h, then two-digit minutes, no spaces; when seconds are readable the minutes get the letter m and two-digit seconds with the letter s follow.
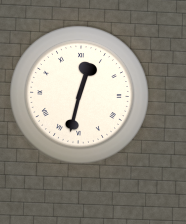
12h32
